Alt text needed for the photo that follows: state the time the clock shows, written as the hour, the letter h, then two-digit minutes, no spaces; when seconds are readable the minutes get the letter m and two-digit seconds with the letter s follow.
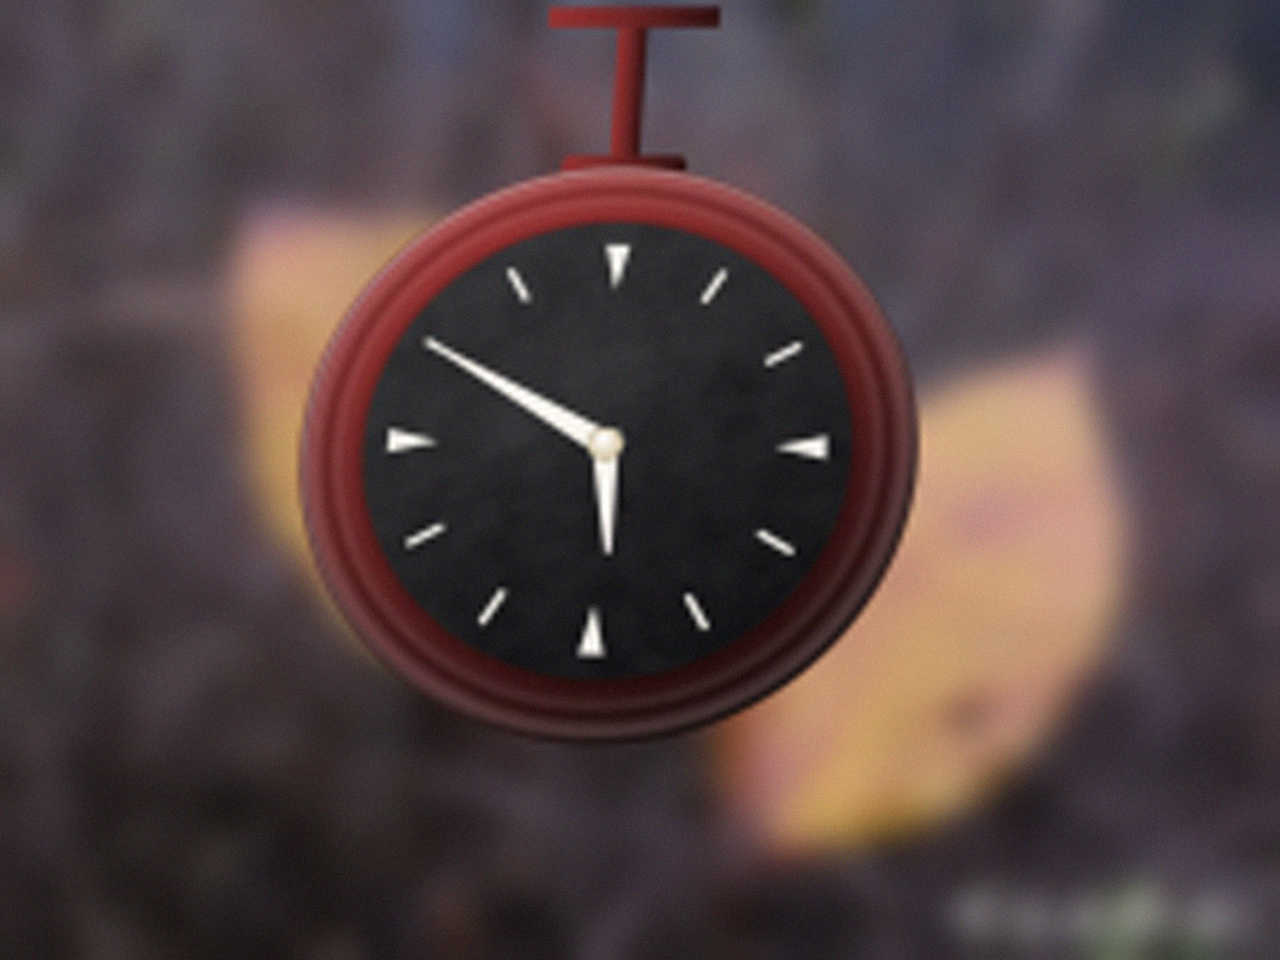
5h50
